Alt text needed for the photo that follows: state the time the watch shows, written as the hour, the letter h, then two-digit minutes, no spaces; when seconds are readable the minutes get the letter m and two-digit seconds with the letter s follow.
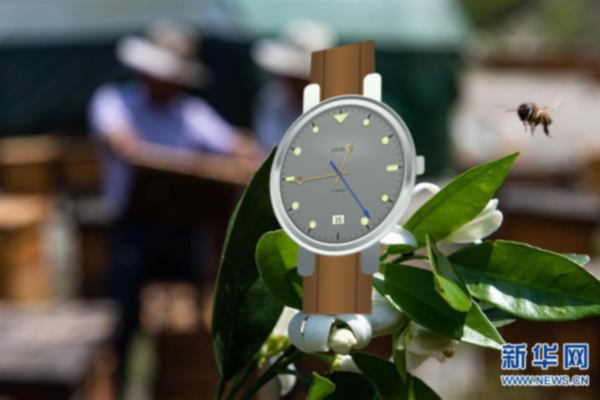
12h44m24s
